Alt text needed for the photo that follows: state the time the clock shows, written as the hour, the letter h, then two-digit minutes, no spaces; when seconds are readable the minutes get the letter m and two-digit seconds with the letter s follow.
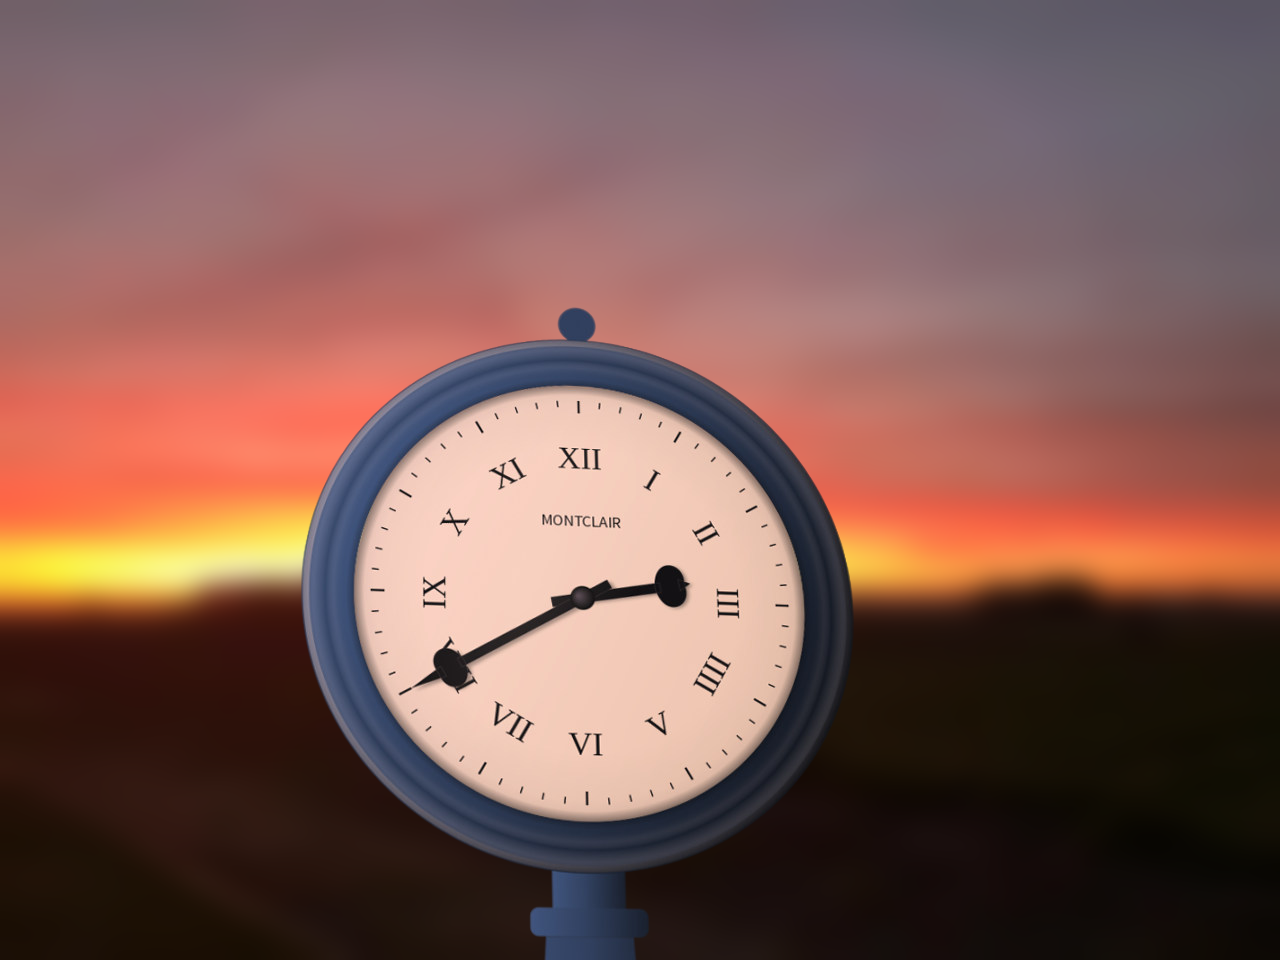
2h40
